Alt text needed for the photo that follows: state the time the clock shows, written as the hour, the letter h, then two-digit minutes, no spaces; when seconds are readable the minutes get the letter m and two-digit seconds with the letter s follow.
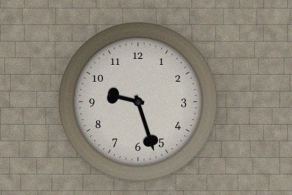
9h27
